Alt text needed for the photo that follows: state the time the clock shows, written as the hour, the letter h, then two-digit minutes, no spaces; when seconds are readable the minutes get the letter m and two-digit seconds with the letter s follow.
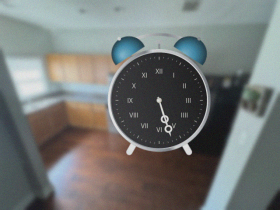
5h27
